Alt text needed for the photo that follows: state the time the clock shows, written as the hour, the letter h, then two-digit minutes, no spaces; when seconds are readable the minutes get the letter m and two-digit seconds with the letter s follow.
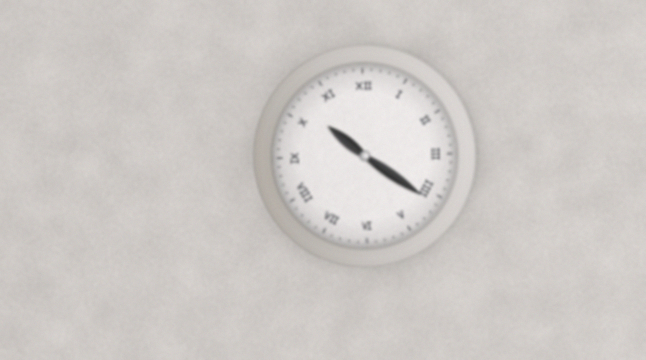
10h21
